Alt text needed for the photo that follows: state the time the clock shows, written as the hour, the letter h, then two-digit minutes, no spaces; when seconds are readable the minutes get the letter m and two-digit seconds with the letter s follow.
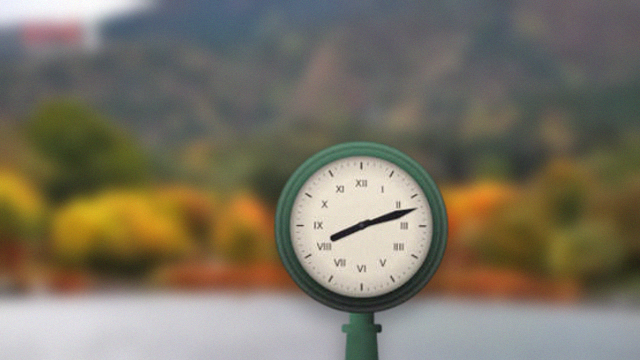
8h12
